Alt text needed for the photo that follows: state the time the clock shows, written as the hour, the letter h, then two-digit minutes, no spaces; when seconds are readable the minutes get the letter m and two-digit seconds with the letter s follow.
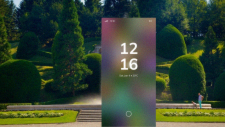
12h16
